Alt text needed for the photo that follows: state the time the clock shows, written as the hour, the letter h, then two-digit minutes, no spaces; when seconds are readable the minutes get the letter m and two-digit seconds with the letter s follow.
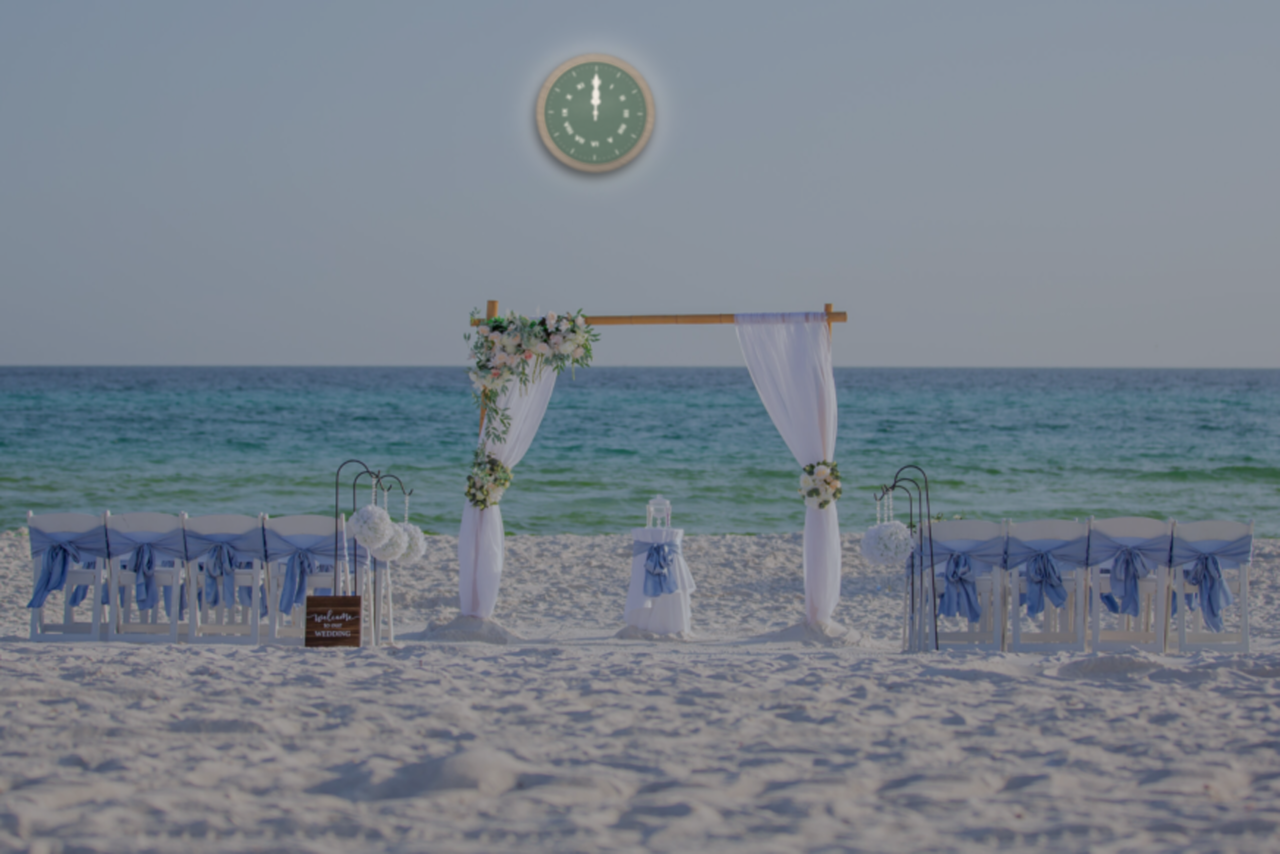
12h00
